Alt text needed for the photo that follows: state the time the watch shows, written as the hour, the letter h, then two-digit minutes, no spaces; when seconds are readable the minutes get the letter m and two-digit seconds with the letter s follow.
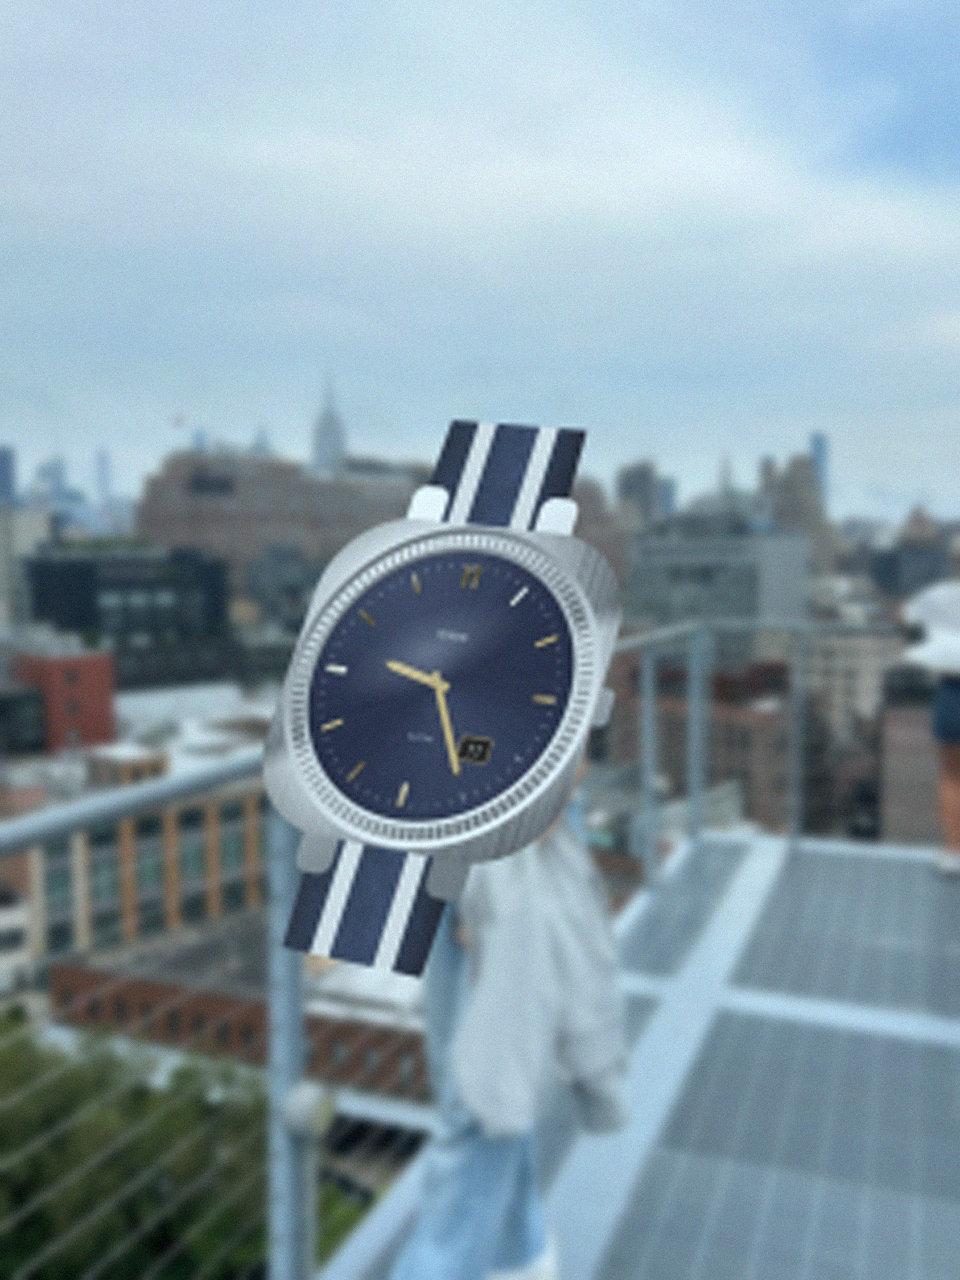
9h25
